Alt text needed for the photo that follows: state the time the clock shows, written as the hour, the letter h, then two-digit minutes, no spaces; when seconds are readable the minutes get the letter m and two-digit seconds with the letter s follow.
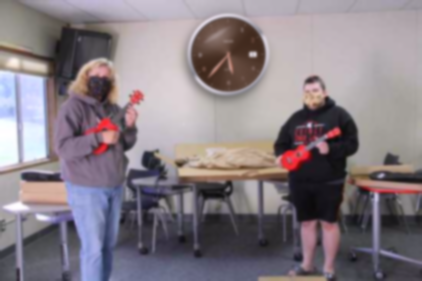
5h37
